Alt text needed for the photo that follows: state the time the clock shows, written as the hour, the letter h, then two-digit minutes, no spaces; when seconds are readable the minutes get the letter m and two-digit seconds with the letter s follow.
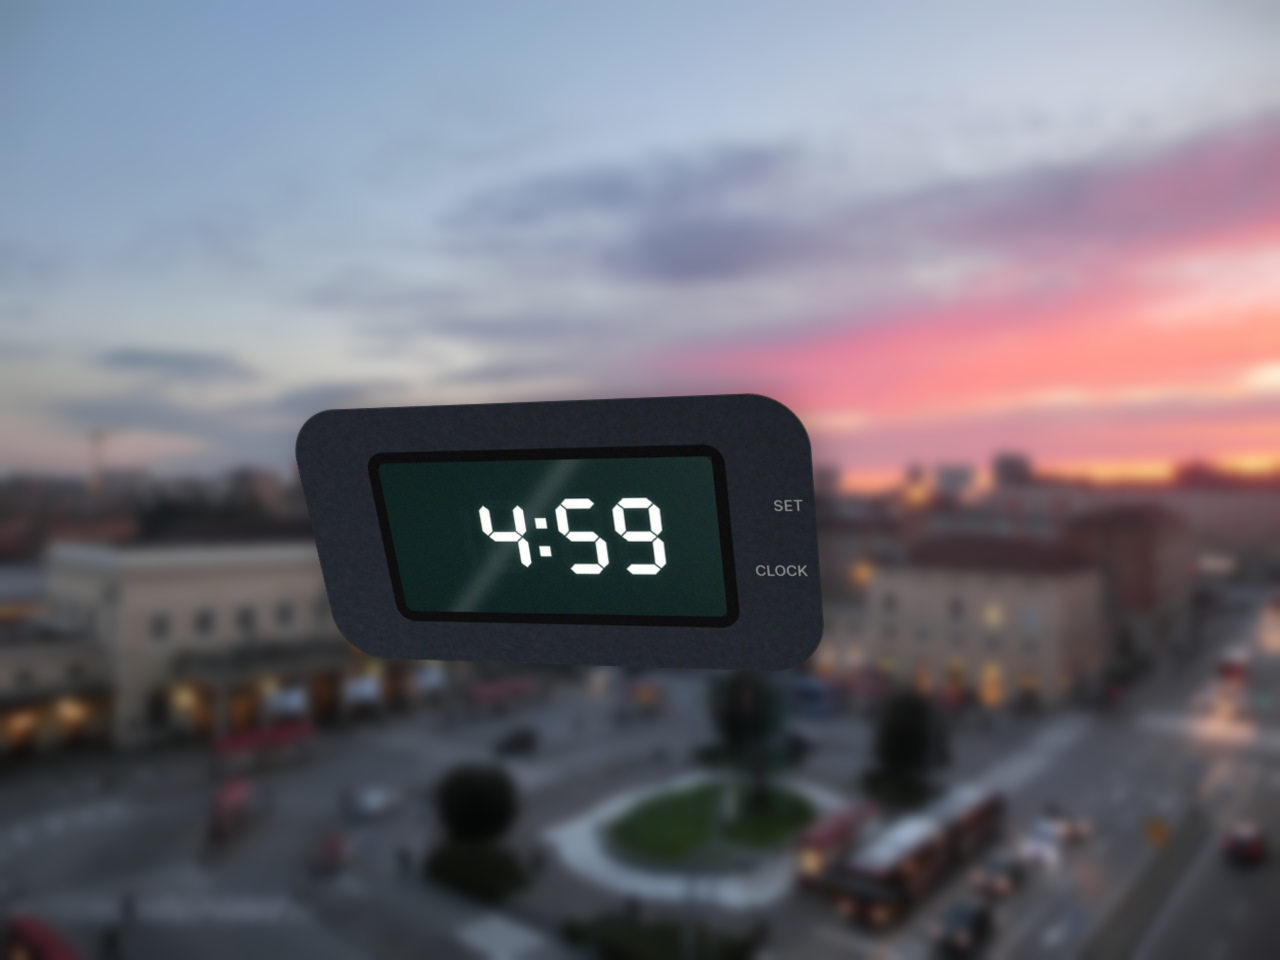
4h59
